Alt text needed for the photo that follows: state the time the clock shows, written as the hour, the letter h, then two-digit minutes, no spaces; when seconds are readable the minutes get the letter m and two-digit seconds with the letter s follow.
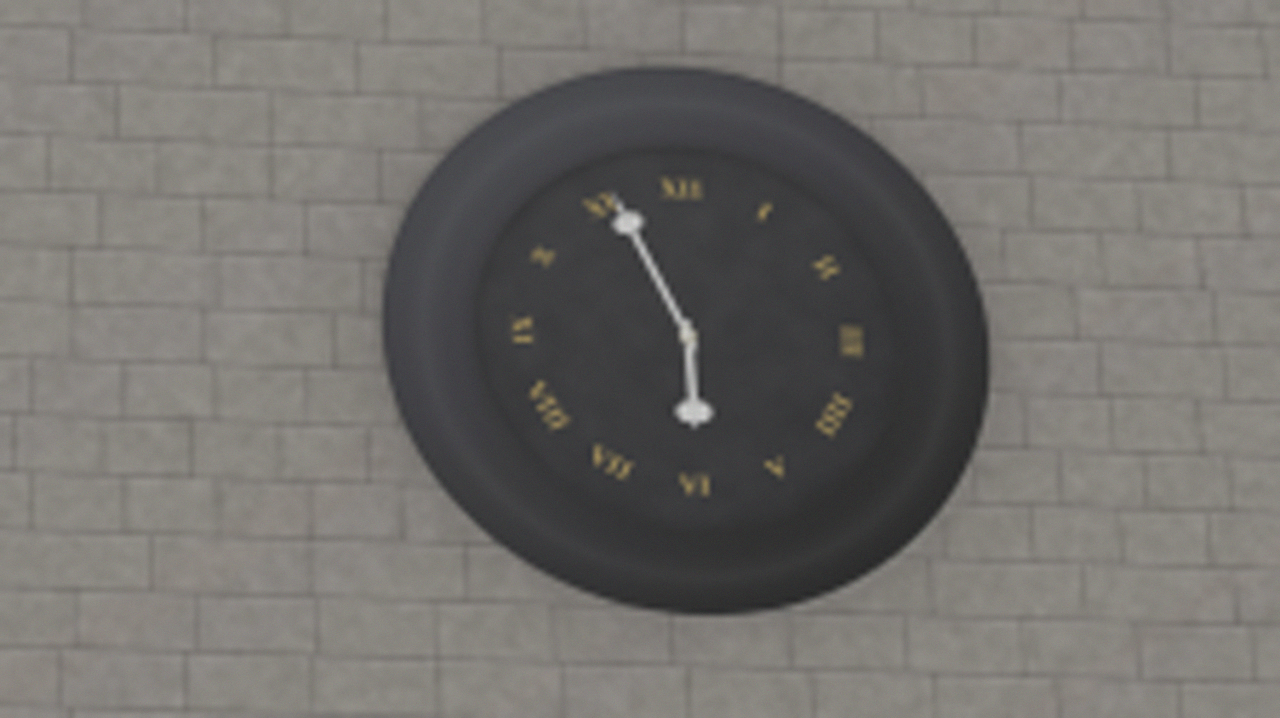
5h56
